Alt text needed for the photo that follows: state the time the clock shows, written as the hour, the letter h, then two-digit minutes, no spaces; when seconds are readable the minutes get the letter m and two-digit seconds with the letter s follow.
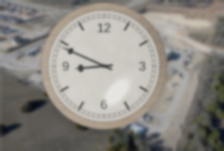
8h49
